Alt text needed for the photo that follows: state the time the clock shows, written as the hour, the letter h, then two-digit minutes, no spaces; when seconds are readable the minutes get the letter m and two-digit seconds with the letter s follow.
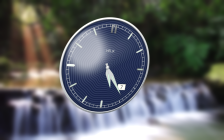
5h24
